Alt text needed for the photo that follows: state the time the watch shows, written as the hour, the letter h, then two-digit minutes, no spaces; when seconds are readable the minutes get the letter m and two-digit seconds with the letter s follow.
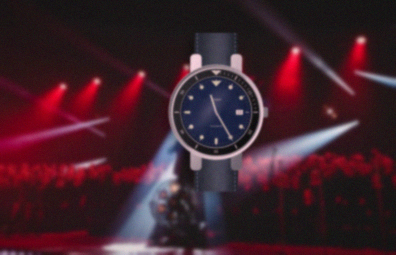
11h25
